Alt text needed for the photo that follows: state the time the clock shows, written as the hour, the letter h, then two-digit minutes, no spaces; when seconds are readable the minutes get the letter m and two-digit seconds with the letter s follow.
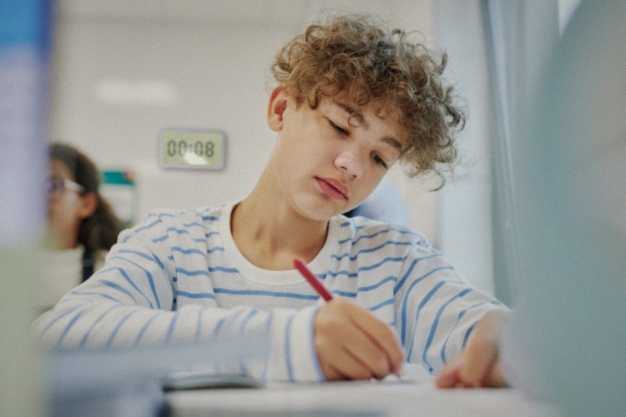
0h08
